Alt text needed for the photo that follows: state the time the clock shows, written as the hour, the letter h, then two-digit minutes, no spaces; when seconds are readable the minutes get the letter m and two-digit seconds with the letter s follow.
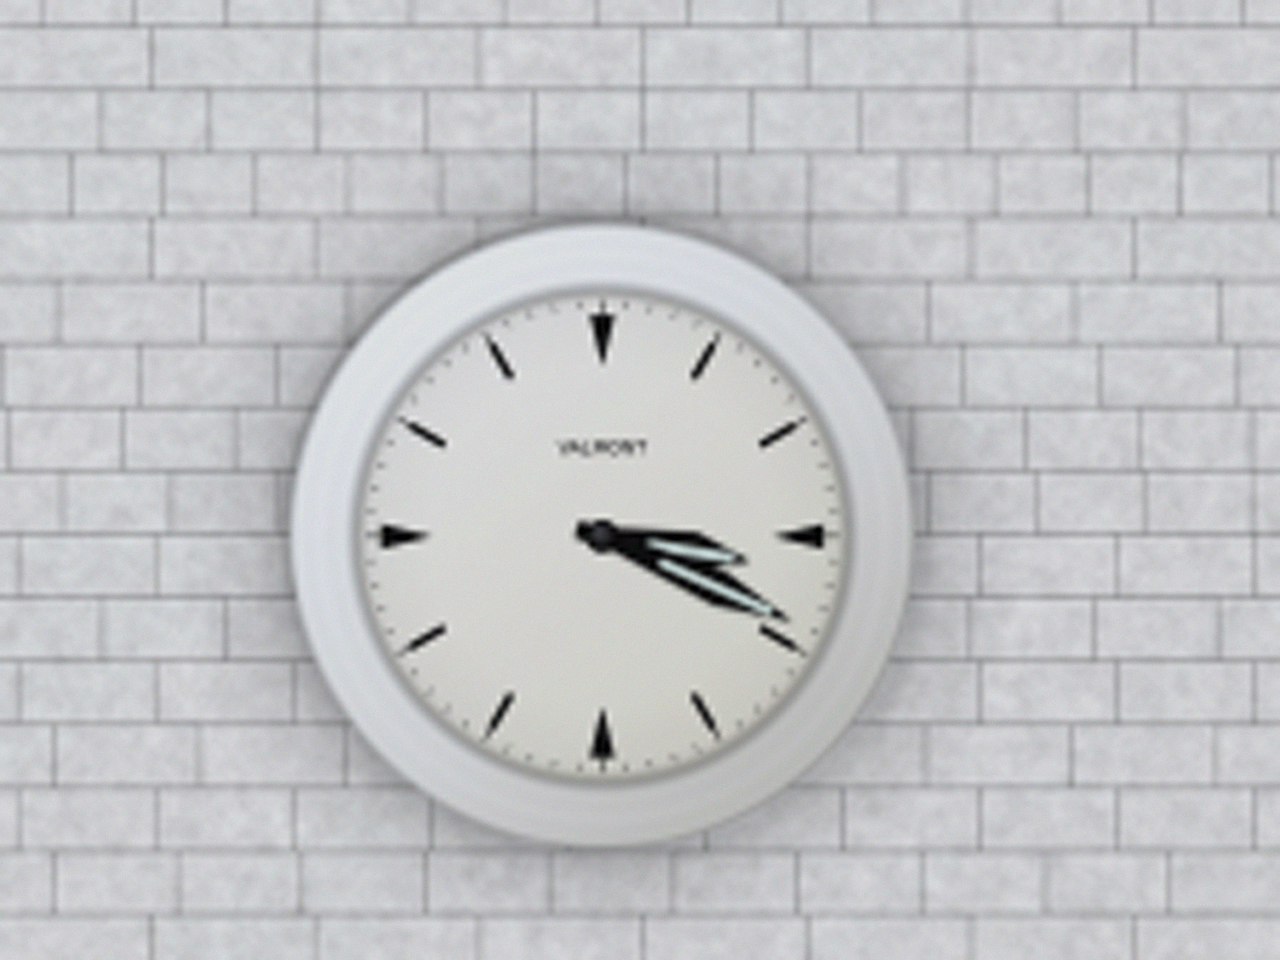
3h19
